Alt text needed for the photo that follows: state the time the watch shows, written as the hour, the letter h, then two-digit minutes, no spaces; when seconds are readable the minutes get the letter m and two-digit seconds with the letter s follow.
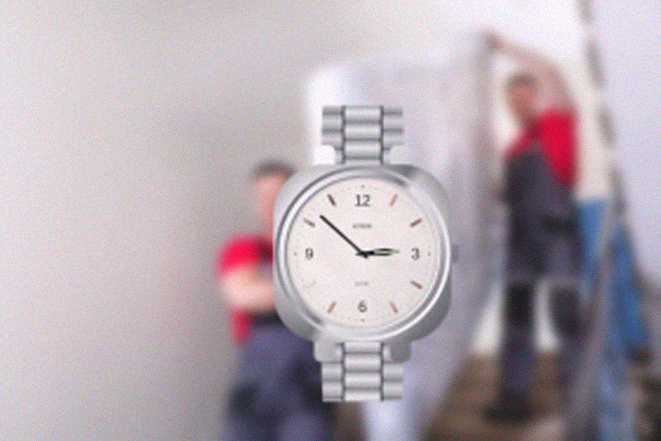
2h52
